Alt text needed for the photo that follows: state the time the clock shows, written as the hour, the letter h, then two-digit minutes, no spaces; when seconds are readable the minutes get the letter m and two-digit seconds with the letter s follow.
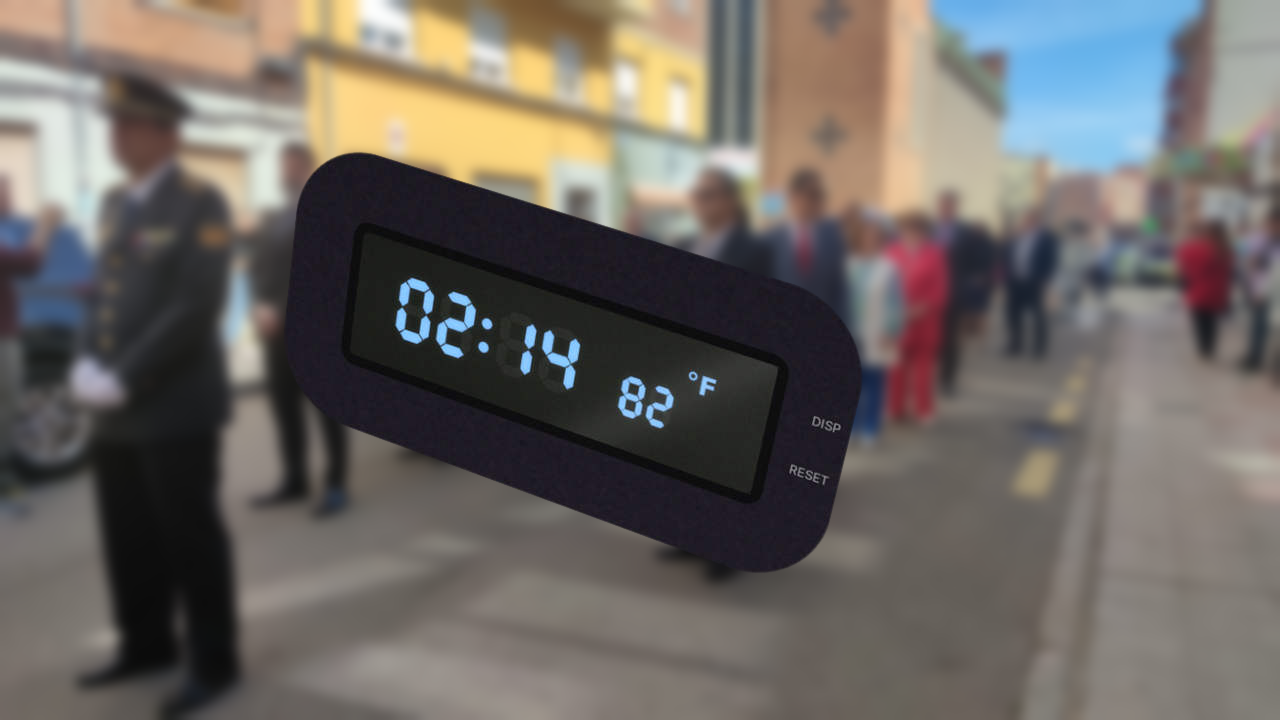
2h14
